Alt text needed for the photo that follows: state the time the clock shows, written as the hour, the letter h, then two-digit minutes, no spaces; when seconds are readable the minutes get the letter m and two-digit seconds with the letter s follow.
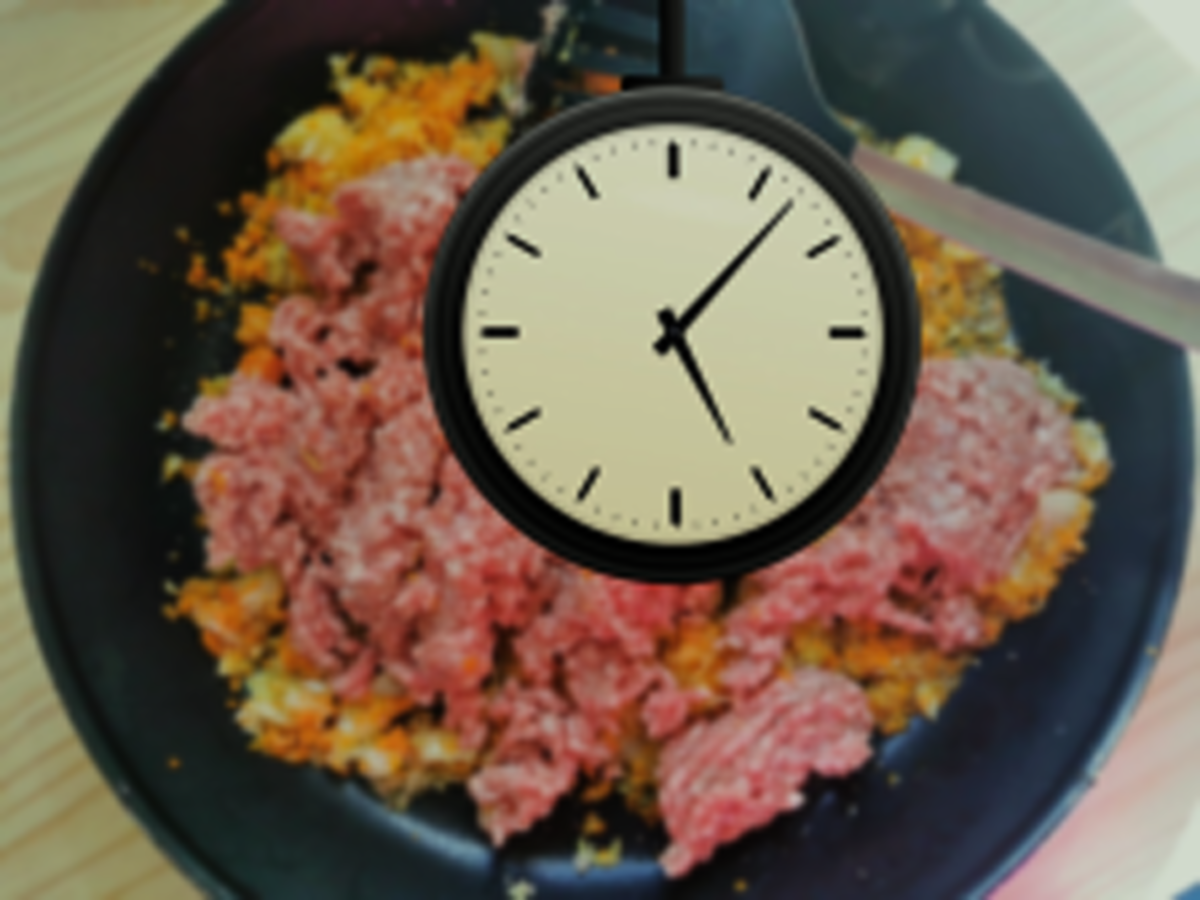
5h07
